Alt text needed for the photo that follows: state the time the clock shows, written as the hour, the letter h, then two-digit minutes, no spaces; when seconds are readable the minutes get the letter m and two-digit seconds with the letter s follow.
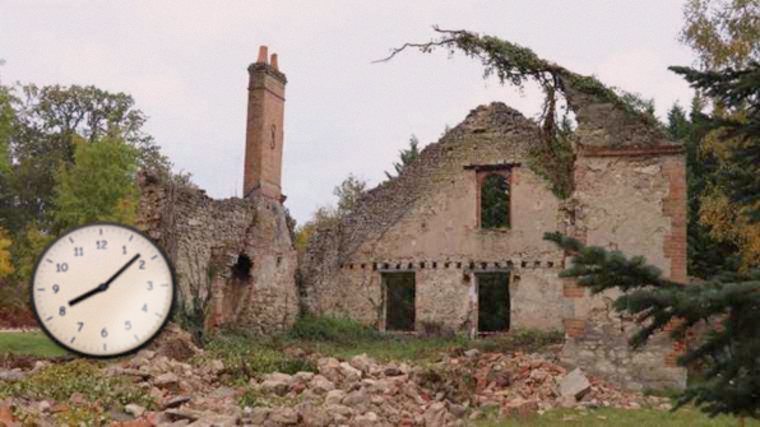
8h08
